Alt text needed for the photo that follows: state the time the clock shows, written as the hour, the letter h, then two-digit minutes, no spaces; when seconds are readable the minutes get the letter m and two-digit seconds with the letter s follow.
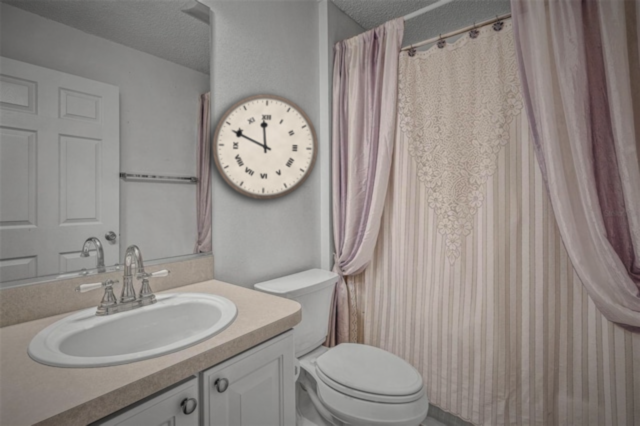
11h49
